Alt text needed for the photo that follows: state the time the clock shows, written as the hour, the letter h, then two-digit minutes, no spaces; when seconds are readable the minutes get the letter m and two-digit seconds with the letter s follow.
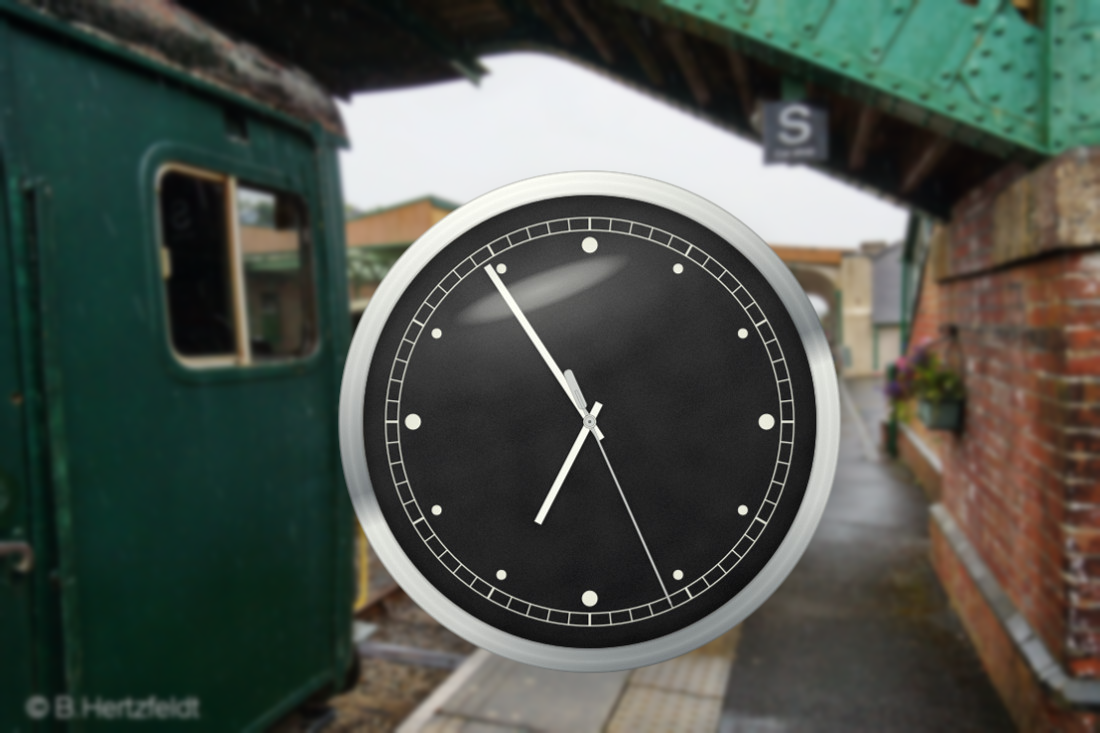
6h54m26s
